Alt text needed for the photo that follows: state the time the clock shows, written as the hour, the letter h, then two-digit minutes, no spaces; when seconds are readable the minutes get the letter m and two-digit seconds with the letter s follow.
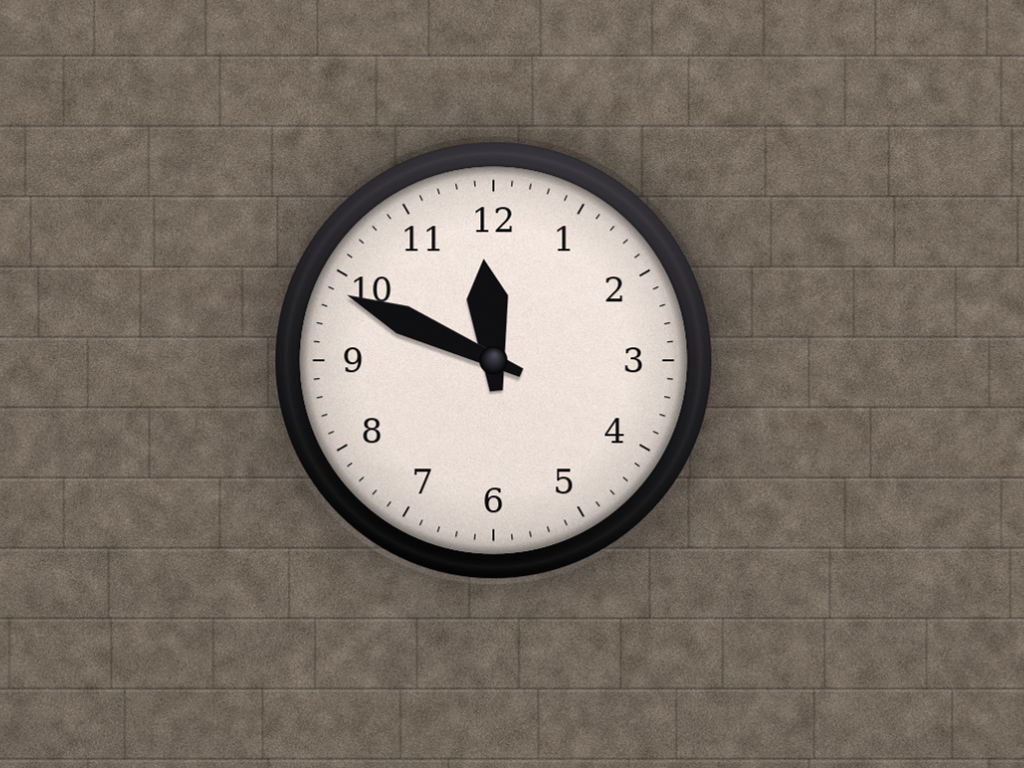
11h49
